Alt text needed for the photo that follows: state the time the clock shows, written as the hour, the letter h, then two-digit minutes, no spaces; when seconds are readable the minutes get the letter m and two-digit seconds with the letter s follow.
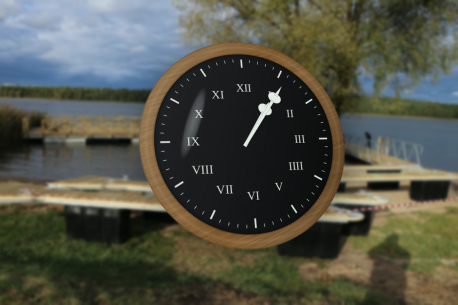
1h06
